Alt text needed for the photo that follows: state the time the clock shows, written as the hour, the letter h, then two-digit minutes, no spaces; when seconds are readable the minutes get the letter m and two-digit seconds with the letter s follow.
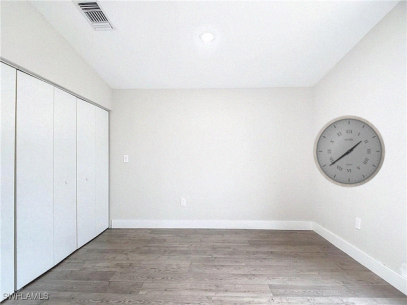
1h39
